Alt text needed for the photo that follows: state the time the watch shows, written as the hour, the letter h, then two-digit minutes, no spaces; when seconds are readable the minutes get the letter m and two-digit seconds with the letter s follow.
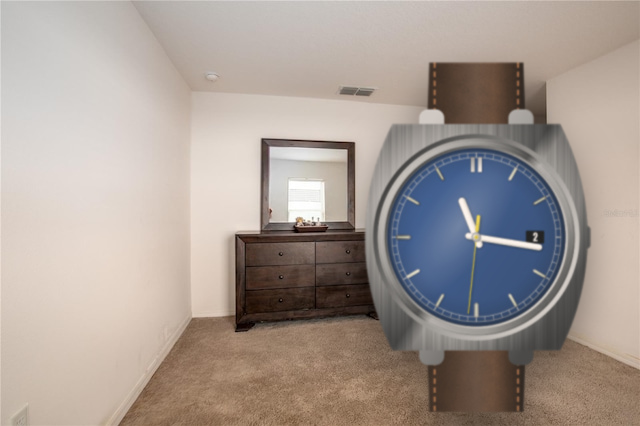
11h16m31s
